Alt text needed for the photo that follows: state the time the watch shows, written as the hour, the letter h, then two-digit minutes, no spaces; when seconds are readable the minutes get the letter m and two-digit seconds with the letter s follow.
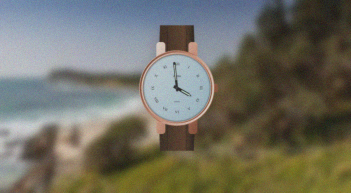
3h59
